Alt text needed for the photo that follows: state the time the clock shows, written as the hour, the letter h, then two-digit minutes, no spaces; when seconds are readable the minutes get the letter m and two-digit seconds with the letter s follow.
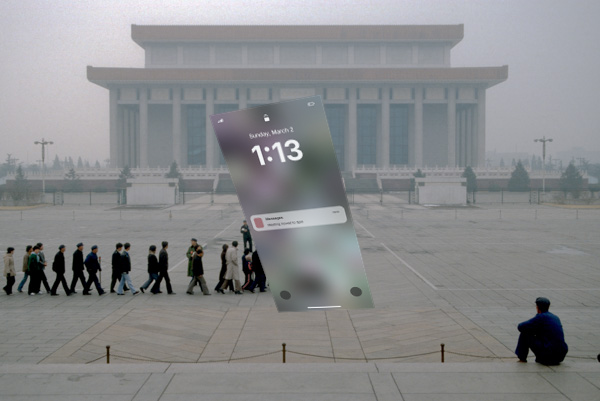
1h13
